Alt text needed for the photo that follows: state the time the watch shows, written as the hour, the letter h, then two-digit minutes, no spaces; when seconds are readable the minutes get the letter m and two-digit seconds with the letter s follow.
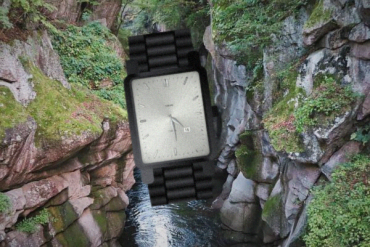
4h29
